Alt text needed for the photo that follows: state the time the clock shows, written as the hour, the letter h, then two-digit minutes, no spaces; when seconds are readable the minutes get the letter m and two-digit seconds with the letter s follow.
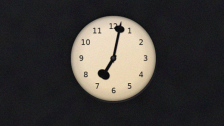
7h02
